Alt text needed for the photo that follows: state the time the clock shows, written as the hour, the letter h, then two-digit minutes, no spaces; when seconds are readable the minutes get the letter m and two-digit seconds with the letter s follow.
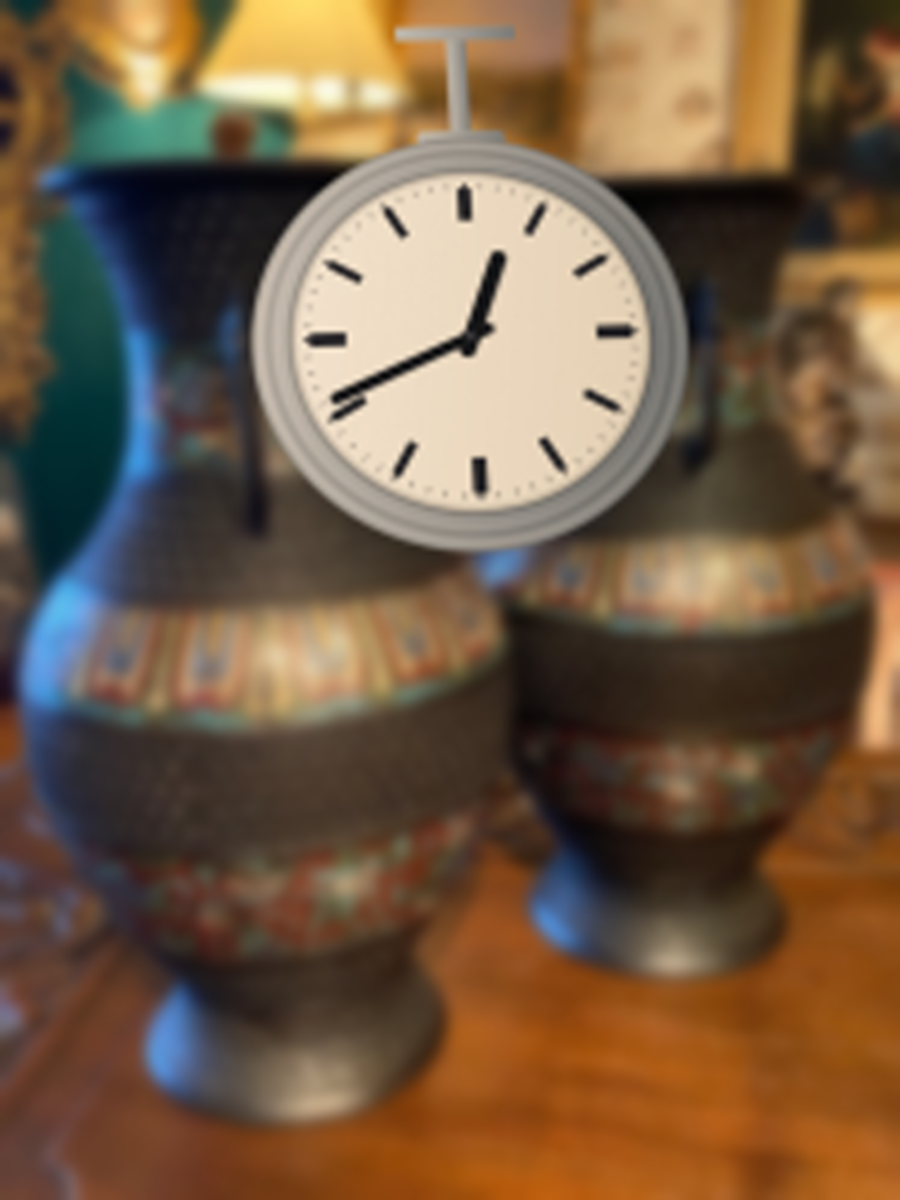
12h41
